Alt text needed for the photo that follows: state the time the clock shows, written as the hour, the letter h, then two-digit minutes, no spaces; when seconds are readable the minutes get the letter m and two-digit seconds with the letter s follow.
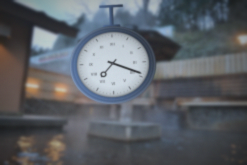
7h19
